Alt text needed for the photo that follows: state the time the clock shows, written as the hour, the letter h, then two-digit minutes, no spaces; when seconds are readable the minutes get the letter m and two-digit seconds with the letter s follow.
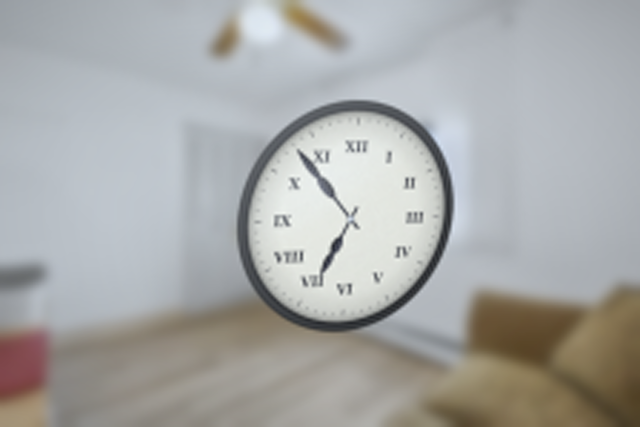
6h53
